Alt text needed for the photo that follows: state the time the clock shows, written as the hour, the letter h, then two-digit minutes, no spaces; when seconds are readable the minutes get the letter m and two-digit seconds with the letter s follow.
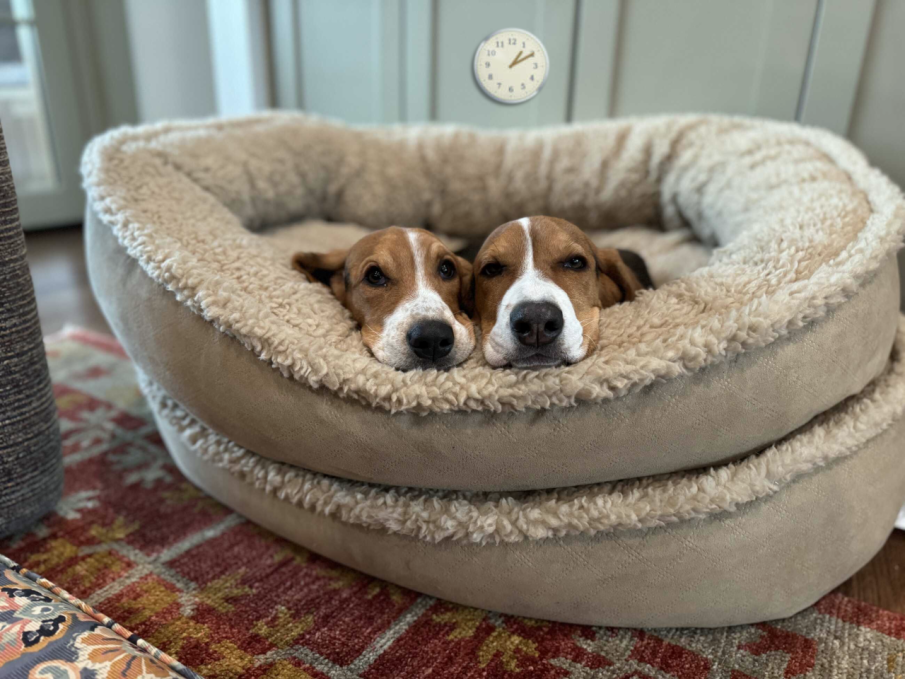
1h10
